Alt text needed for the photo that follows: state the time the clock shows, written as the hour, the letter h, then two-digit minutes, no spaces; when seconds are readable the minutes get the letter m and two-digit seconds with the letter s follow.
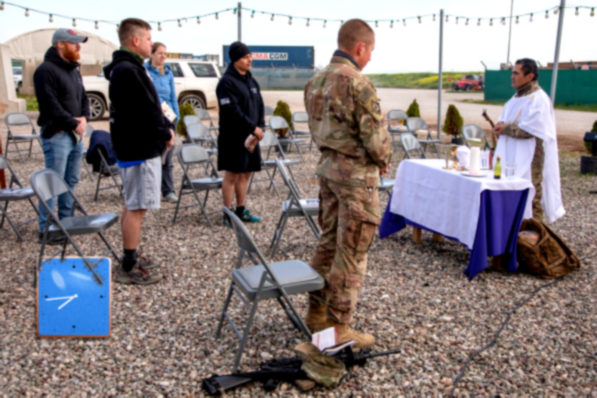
7h44
